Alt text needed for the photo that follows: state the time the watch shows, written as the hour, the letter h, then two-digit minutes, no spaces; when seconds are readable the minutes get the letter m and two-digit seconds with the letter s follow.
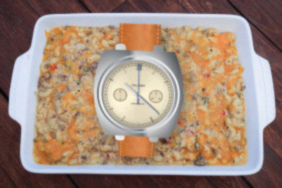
10h22
